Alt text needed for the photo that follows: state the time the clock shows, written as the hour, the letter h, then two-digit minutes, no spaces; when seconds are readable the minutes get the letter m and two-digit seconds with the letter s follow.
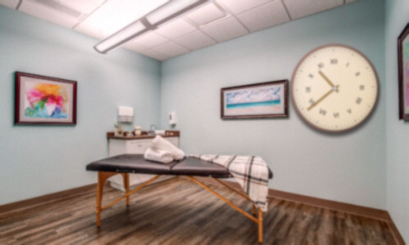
10h39
